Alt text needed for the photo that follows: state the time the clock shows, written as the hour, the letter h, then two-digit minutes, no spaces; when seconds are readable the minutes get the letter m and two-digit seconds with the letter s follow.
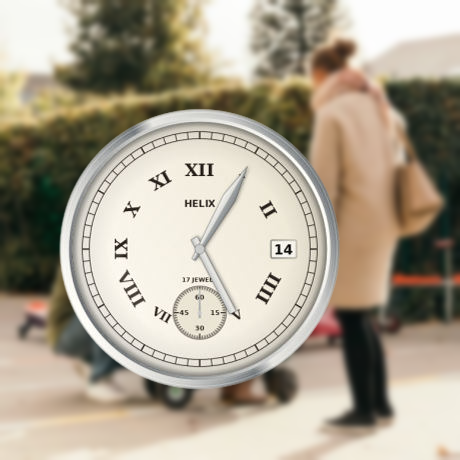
5h05
